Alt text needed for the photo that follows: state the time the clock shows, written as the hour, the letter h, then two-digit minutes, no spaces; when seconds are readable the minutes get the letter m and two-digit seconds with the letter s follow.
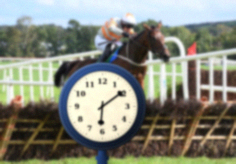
6h09
